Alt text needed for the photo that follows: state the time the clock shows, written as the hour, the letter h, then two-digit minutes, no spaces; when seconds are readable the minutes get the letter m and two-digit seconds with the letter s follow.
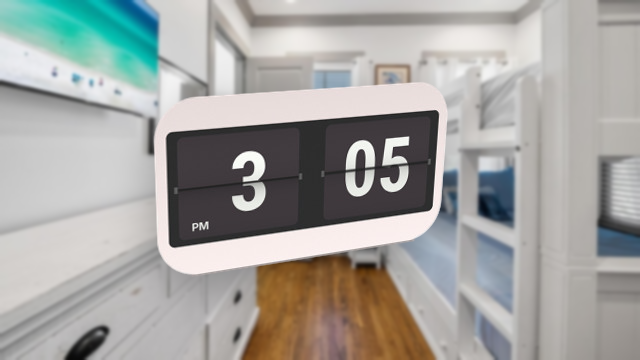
3h05
